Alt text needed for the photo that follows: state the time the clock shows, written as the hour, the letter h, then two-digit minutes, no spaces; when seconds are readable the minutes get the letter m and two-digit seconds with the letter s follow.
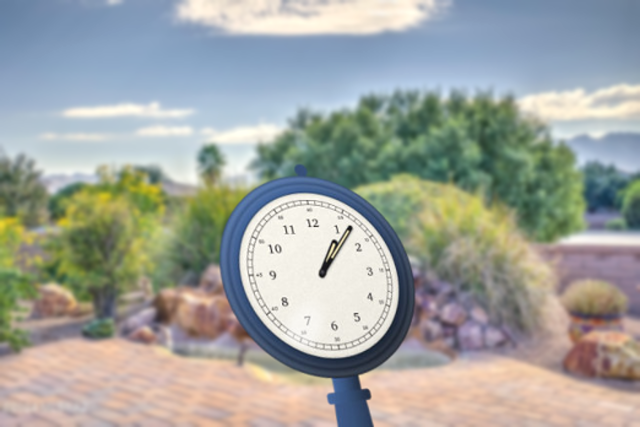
1h07
